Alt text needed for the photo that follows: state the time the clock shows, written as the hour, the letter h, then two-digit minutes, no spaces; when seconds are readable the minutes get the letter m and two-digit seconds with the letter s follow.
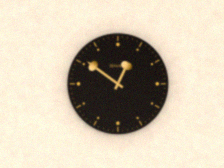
12h51
